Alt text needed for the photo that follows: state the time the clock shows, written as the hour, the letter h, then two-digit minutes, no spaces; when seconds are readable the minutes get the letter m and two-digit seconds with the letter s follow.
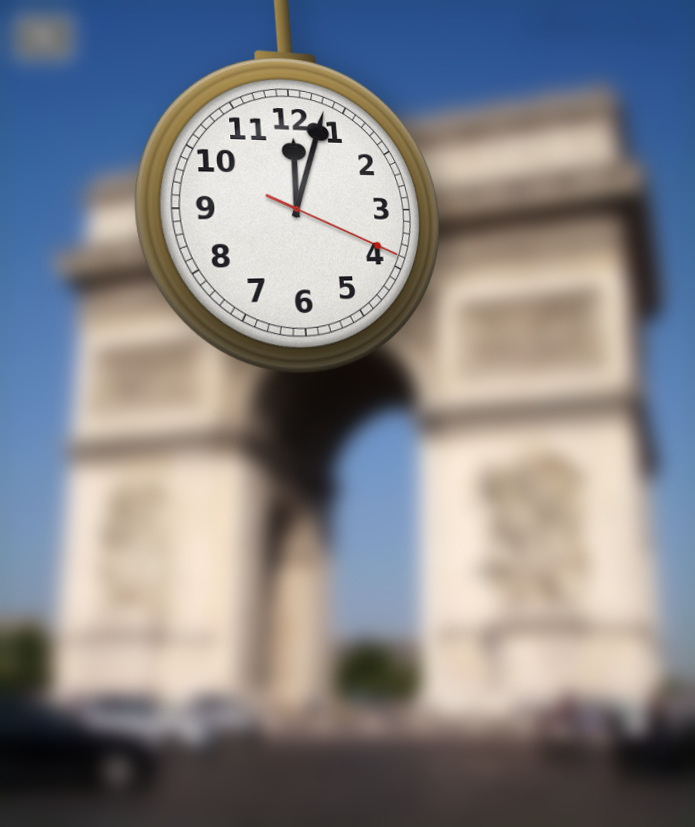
12h03m19s
